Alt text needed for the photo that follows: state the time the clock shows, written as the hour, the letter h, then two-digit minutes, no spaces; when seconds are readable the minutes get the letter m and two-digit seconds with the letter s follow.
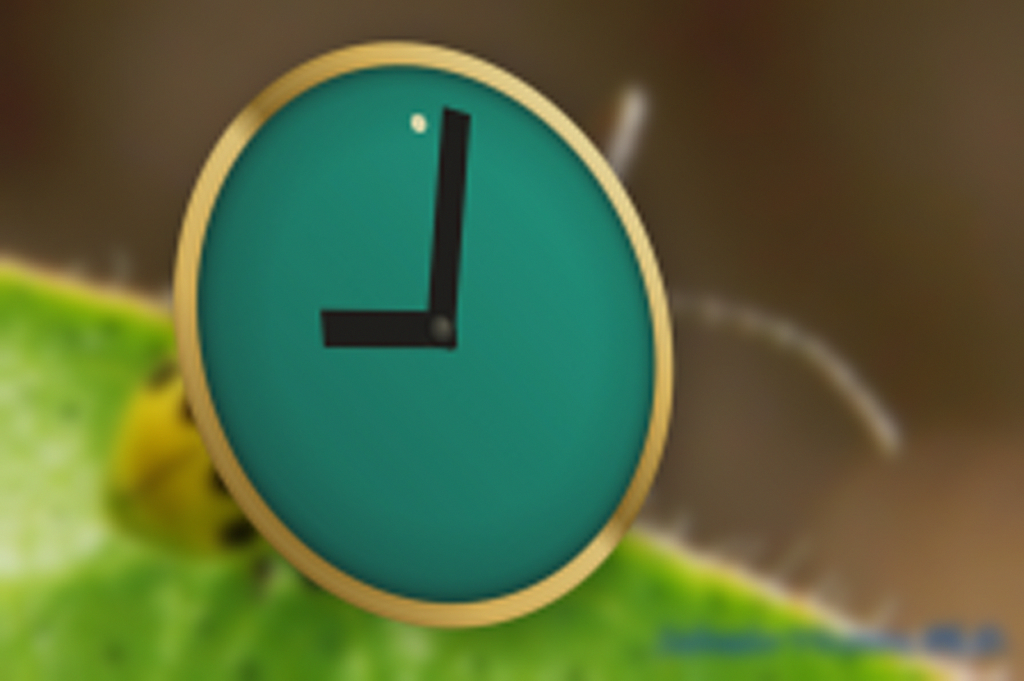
9h02
